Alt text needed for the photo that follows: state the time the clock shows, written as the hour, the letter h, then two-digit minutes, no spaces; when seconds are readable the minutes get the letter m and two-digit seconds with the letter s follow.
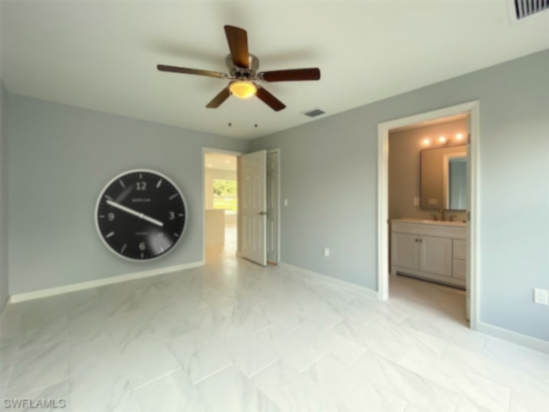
3h49
